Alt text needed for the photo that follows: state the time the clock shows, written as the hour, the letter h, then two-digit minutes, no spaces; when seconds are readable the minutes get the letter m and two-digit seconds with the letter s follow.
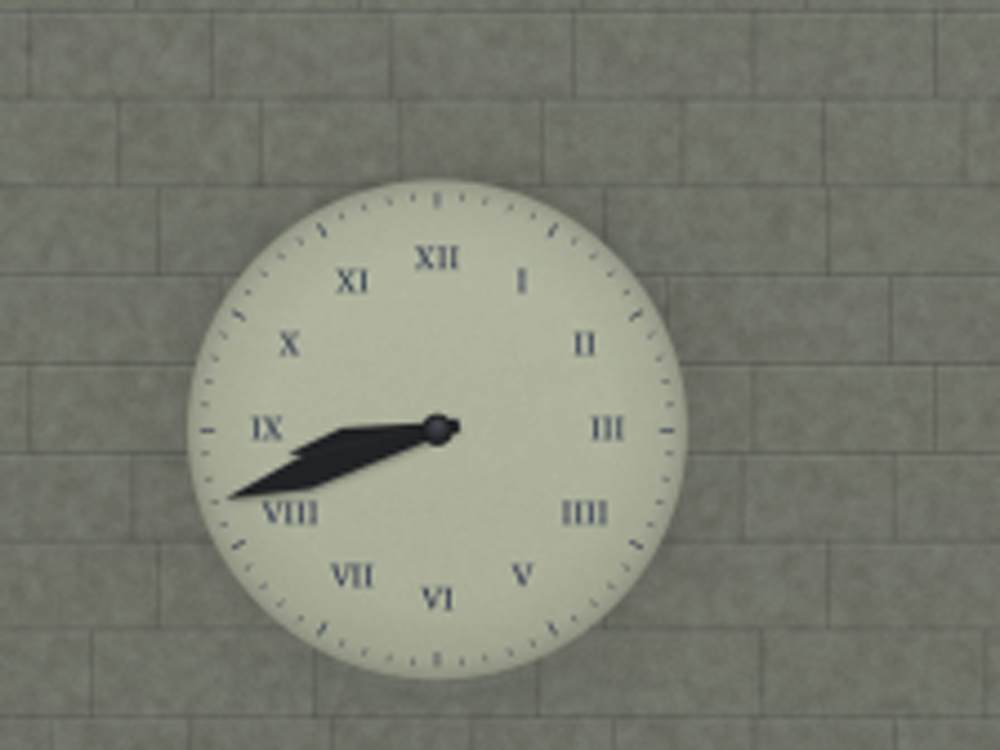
8h42
